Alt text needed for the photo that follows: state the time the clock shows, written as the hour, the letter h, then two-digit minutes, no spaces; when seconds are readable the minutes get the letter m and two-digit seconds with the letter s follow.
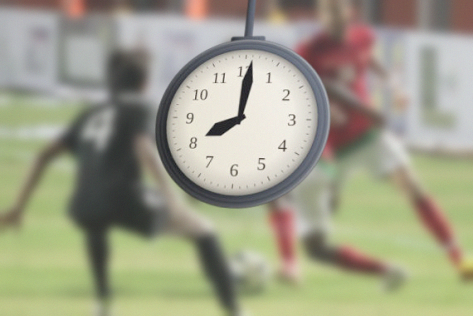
8h01
